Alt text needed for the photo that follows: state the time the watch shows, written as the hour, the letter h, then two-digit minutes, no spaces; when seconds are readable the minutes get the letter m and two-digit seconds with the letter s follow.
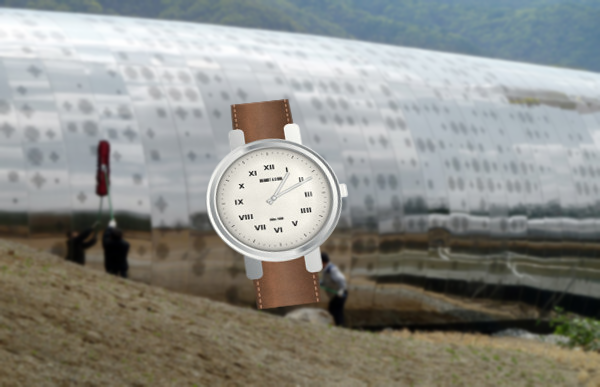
1h11
